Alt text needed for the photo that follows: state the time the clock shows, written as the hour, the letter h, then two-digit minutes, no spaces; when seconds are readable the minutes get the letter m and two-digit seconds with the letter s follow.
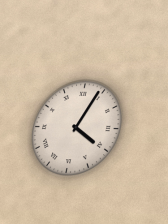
4h04
